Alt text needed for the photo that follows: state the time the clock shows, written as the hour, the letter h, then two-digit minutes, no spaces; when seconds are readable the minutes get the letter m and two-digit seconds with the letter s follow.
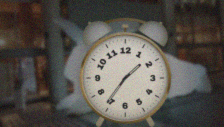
1h36
